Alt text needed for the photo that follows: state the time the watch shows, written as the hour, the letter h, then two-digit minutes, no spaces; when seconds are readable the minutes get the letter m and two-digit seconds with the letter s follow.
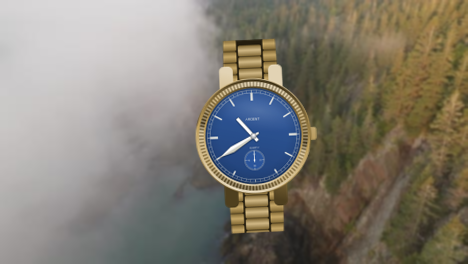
10h40
